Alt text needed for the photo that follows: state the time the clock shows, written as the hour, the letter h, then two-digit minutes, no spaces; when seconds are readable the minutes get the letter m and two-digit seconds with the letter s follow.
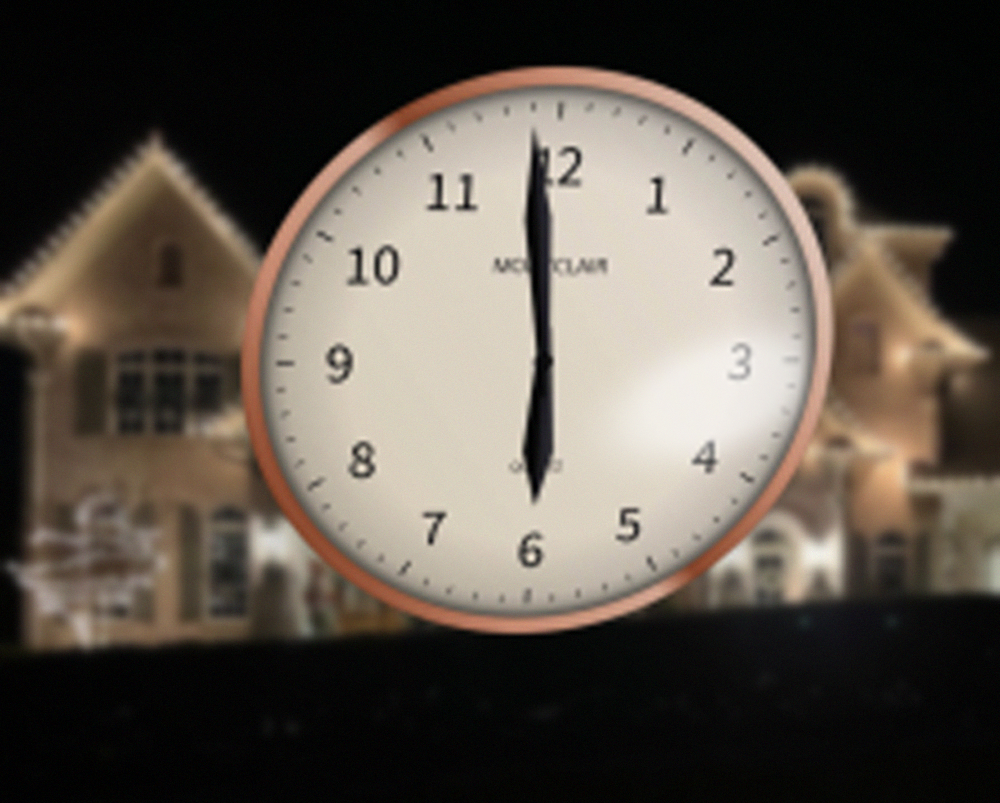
5h59
